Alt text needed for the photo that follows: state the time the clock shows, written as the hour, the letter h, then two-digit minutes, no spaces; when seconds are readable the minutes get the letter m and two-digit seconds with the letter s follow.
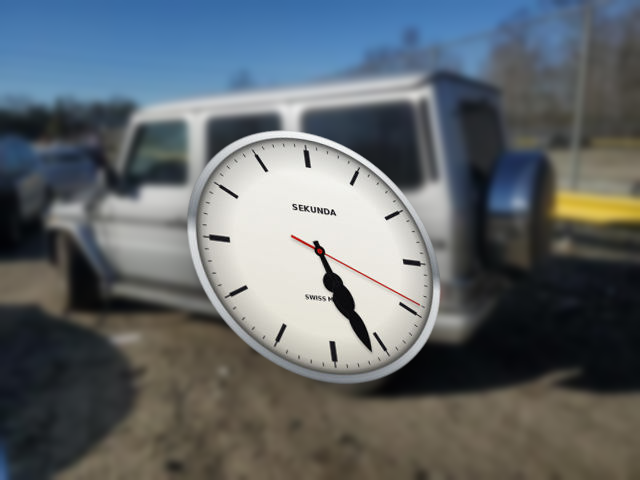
5h26m19s
